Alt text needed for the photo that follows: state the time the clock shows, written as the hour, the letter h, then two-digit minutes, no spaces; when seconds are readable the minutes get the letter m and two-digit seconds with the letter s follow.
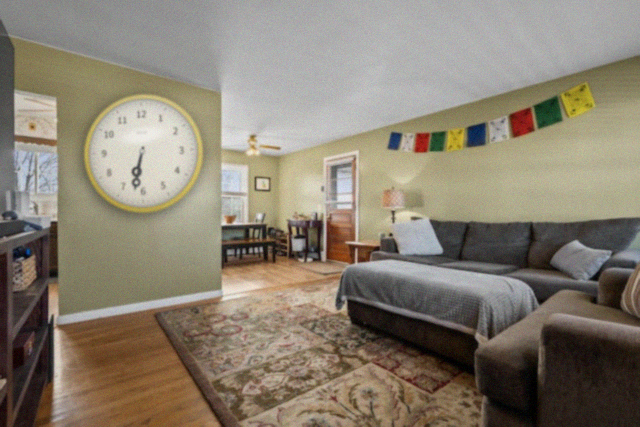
6h32
